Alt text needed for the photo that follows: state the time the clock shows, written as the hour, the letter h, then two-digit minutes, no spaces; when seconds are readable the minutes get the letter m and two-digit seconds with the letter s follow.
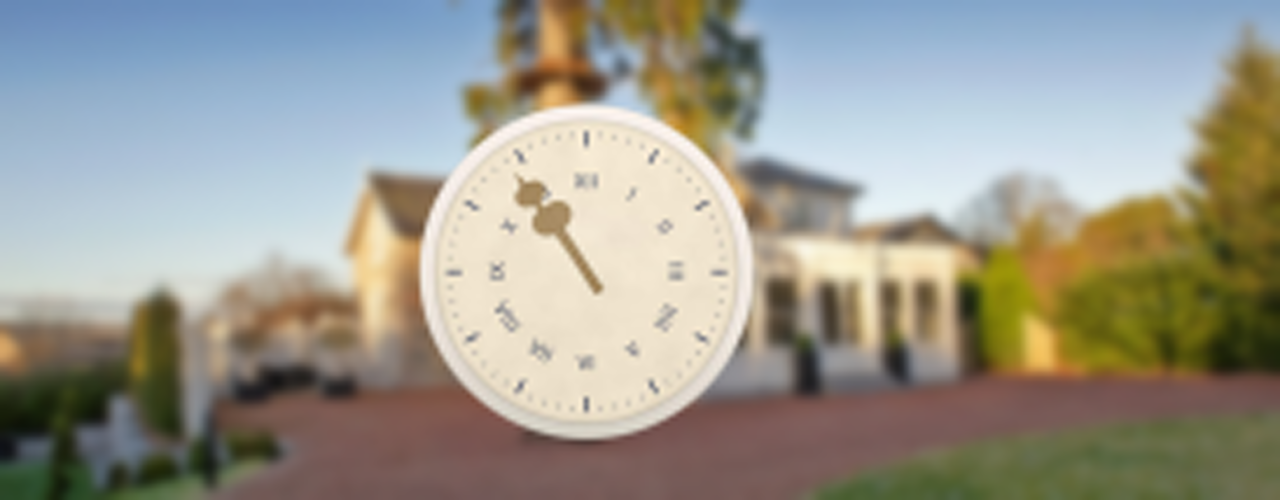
10h54
